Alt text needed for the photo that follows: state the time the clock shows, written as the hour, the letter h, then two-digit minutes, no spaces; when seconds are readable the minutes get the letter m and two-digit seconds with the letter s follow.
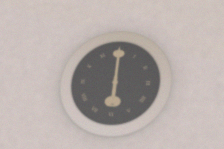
6h00
